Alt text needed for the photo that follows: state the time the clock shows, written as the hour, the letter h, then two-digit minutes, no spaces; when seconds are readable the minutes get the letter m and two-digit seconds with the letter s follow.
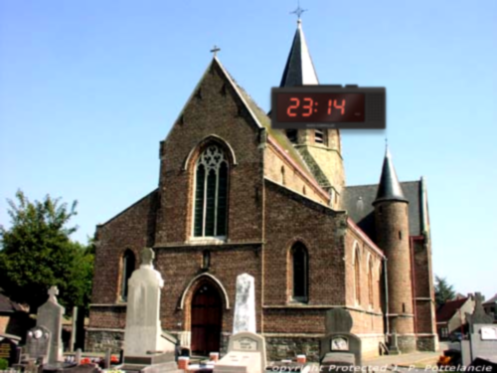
23h14
